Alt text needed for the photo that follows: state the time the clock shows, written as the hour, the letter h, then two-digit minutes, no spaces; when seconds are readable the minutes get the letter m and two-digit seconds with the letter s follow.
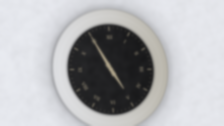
4h55
